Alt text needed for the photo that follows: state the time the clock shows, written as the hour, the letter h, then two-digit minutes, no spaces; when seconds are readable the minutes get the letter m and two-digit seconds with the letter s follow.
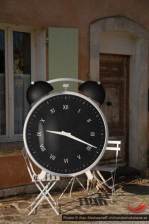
9h19
